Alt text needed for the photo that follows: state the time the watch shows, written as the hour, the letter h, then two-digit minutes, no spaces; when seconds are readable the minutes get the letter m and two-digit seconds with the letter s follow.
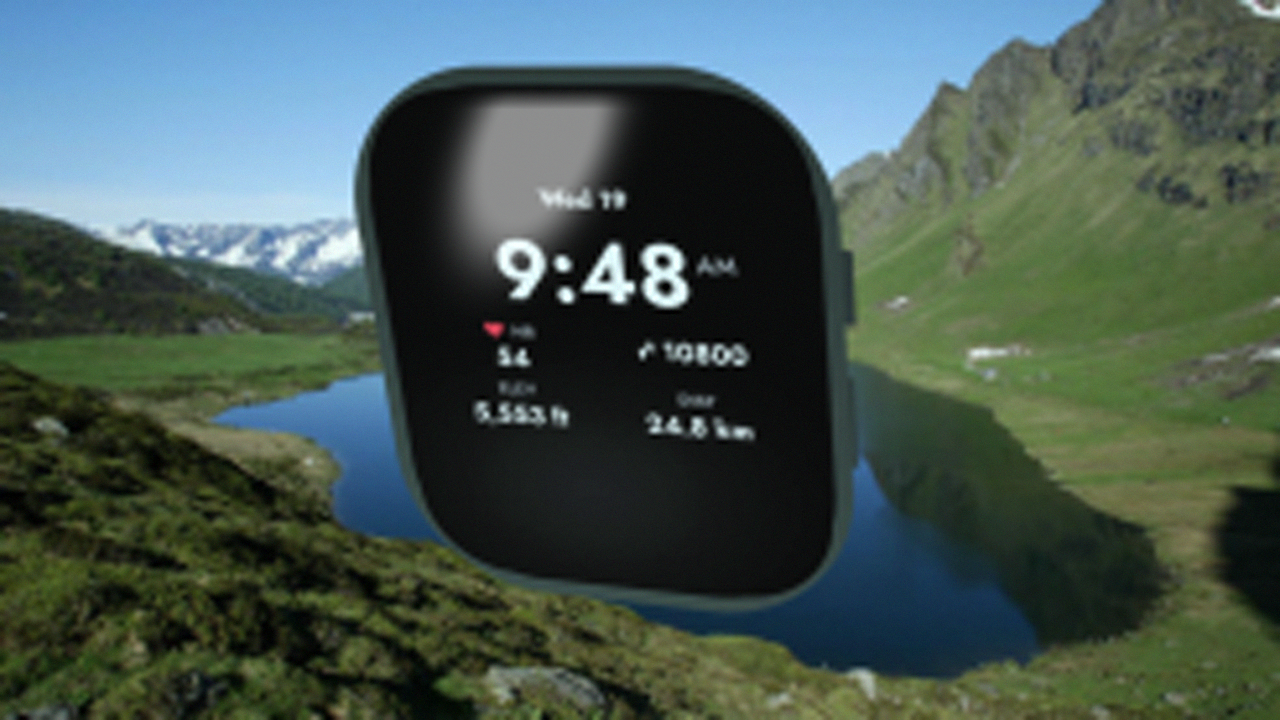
9h48
